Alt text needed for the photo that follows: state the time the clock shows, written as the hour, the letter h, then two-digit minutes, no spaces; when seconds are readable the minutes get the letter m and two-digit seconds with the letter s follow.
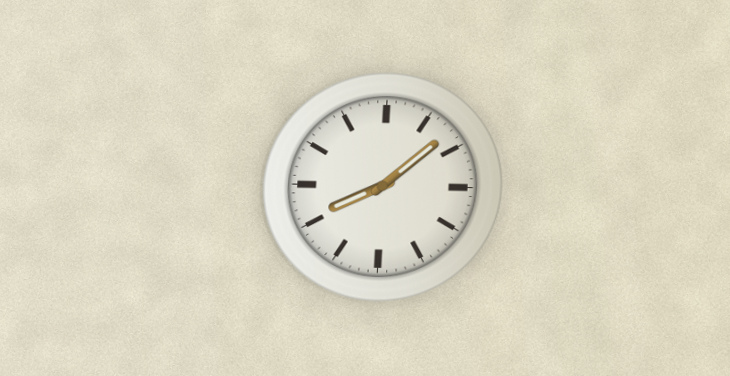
8h08
